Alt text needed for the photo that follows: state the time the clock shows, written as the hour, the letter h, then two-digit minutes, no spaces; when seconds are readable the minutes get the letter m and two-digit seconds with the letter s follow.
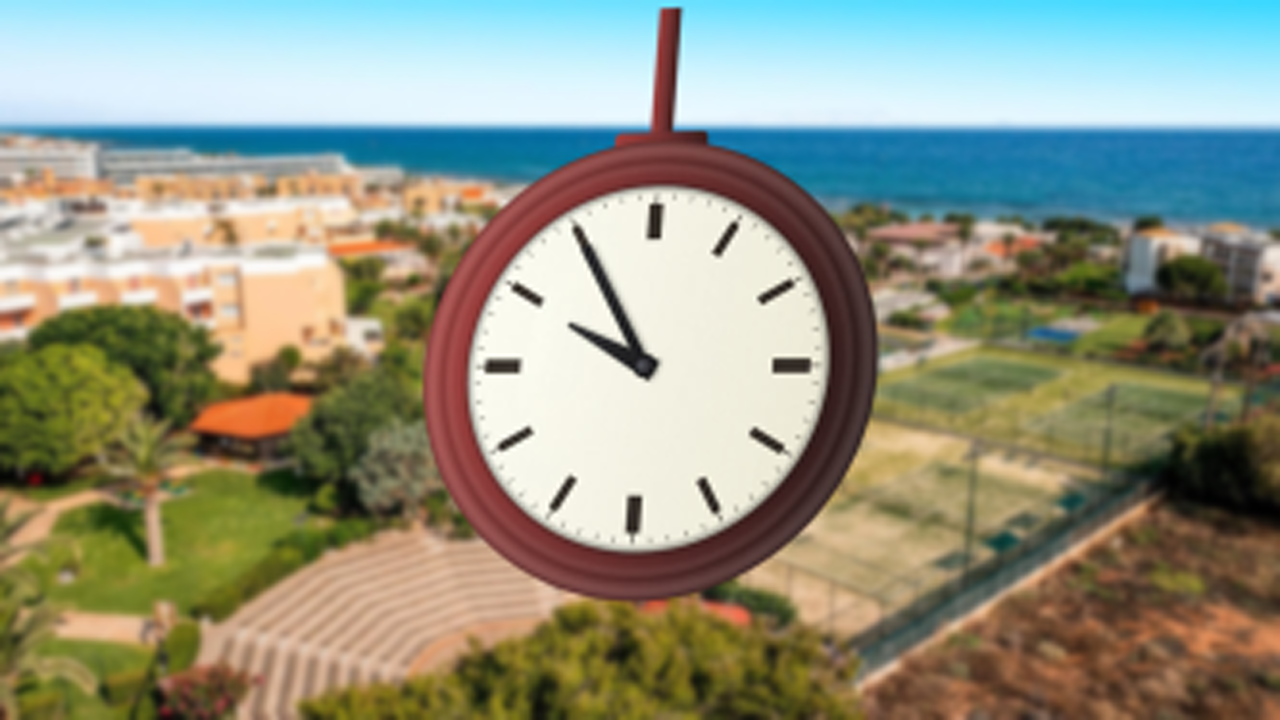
9h55
